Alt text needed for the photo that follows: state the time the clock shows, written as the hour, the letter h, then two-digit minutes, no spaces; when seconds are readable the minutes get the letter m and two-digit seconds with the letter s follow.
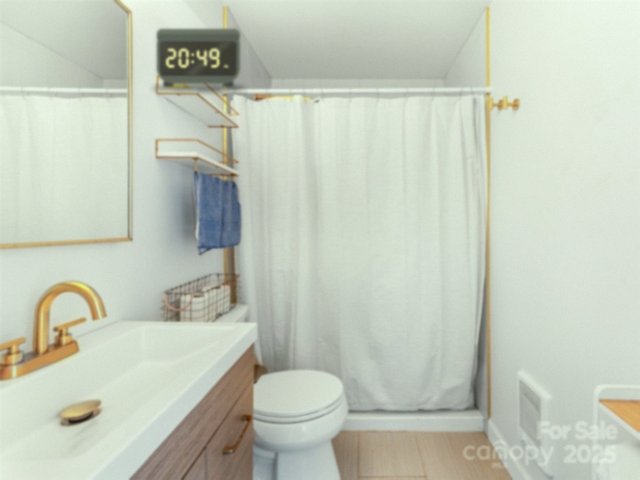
20h49
